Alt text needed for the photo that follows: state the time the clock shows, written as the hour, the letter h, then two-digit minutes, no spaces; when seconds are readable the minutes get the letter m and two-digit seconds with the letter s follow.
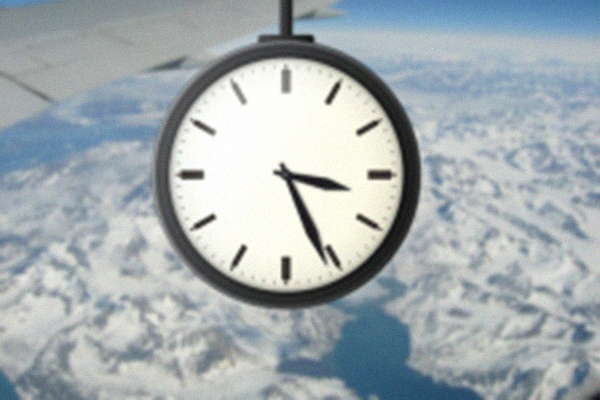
3h26
